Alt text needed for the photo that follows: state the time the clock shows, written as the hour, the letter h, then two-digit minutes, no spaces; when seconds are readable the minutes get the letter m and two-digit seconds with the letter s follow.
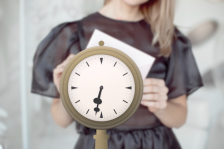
6h32
